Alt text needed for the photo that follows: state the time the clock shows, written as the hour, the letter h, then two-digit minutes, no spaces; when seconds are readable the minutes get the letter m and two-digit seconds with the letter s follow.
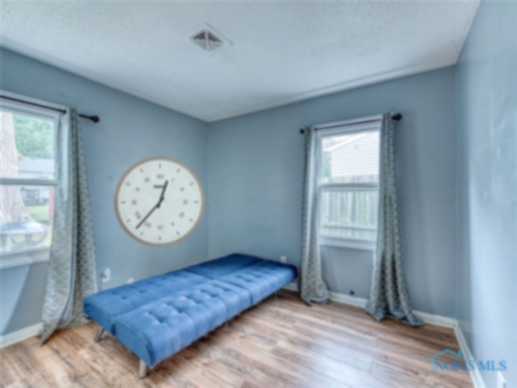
12h37
